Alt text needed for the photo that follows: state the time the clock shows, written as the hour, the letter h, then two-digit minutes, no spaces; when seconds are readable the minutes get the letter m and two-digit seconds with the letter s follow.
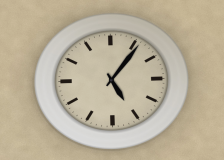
5h06
